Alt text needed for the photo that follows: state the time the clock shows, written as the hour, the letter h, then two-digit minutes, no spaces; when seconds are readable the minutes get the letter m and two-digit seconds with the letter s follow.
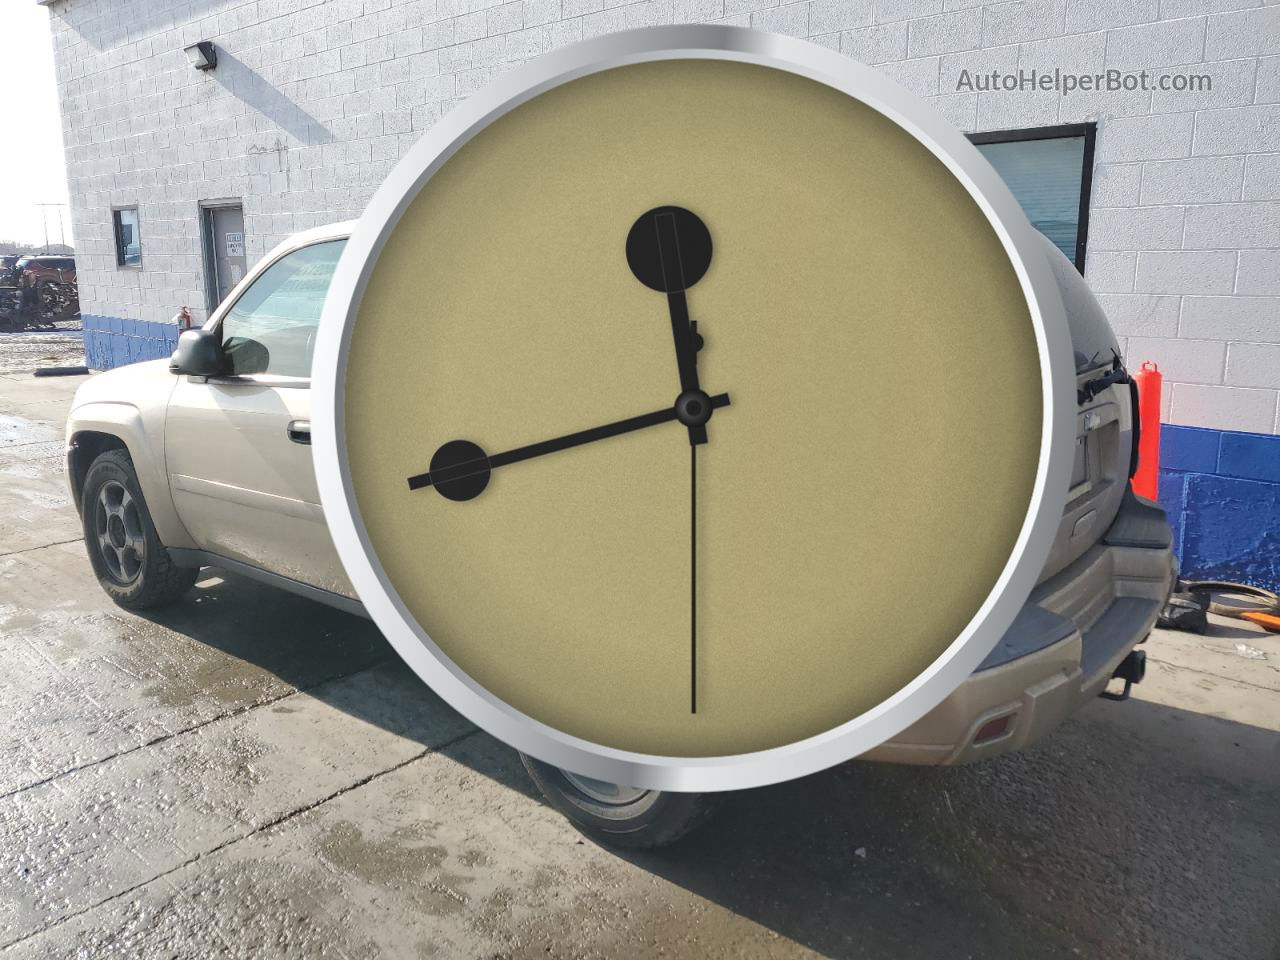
11h42m30s
